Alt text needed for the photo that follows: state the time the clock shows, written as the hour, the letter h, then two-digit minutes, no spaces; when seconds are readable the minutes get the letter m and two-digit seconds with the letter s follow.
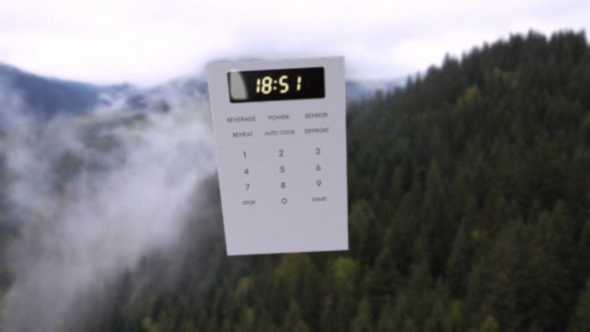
18h51
